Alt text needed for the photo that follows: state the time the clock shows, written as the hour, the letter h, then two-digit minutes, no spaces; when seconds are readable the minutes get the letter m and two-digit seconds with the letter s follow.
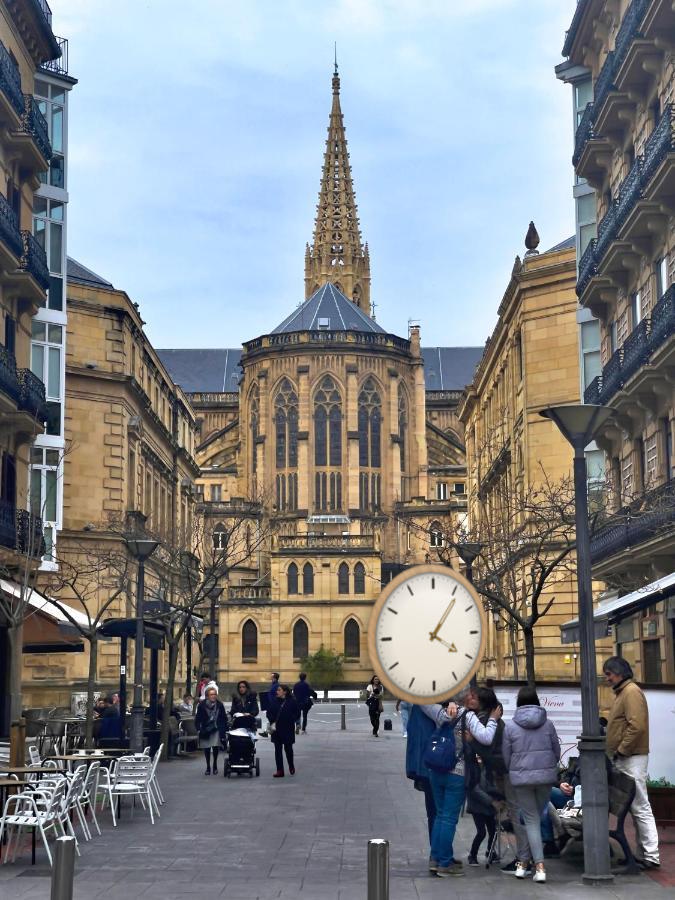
4h06
